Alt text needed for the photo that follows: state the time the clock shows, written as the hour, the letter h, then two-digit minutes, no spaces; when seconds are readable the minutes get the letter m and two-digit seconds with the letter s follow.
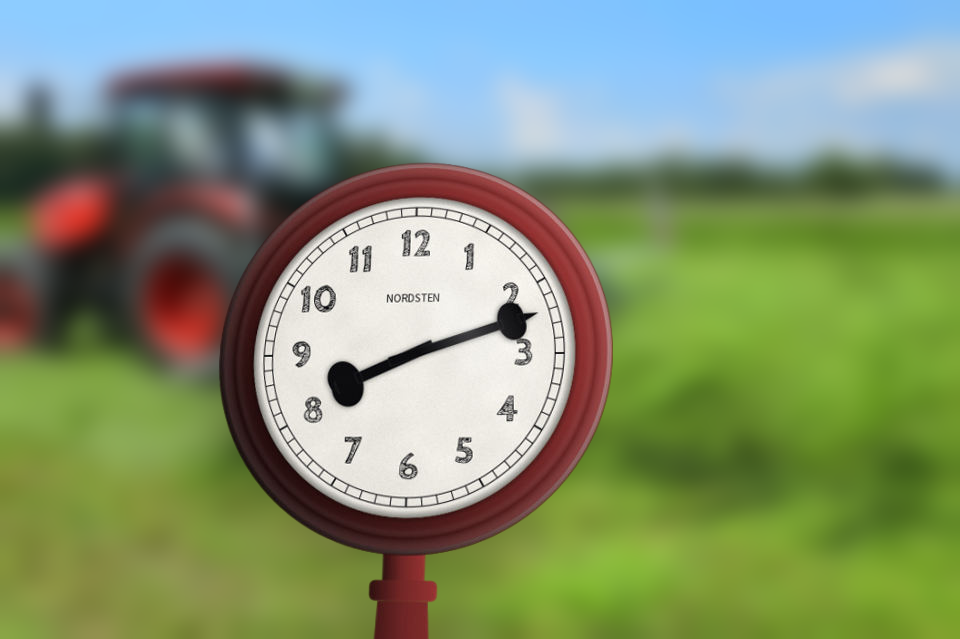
8h12
